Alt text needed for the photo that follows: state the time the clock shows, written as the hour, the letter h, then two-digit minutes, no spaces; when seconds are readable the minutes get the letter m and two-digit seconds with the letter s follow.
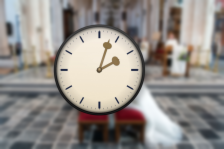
2h03
